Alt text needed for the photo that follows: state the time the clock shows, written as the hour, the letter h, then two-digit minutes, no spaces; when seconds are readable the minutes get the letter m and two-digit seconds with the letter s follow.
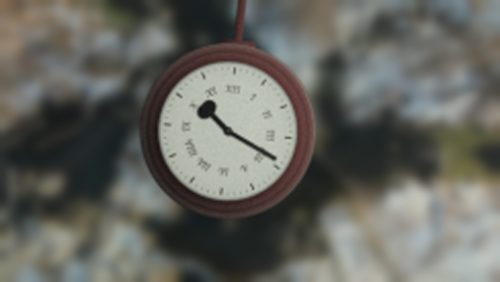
10h19
